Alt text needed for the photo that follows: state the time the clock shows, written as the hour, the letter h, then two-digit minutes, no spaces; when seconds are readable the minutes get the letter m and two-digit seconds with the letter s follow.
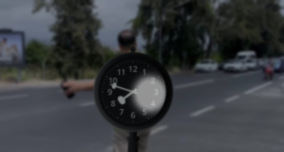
7h48
